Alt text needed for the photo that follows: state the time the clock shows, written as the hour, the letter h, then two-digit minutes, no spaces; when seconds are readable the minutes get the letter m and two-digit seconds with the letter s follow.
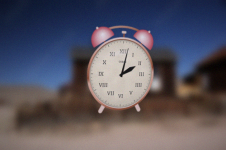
2h02
